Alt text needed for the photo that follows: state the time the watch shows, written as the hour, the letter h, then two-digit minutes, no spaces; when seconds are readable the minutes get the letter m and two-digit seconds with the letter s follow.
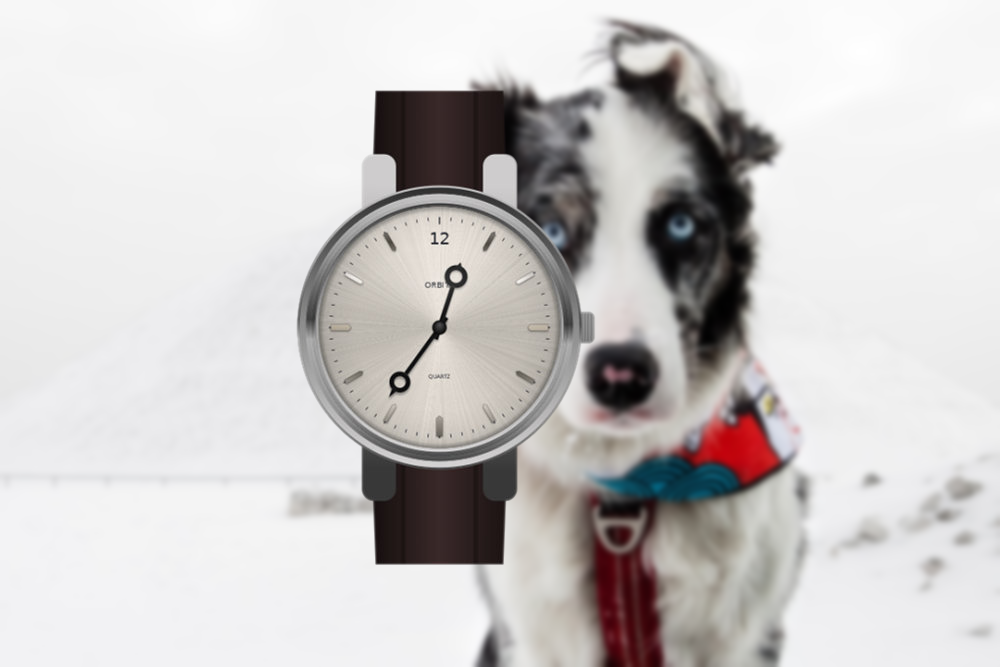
12h36
